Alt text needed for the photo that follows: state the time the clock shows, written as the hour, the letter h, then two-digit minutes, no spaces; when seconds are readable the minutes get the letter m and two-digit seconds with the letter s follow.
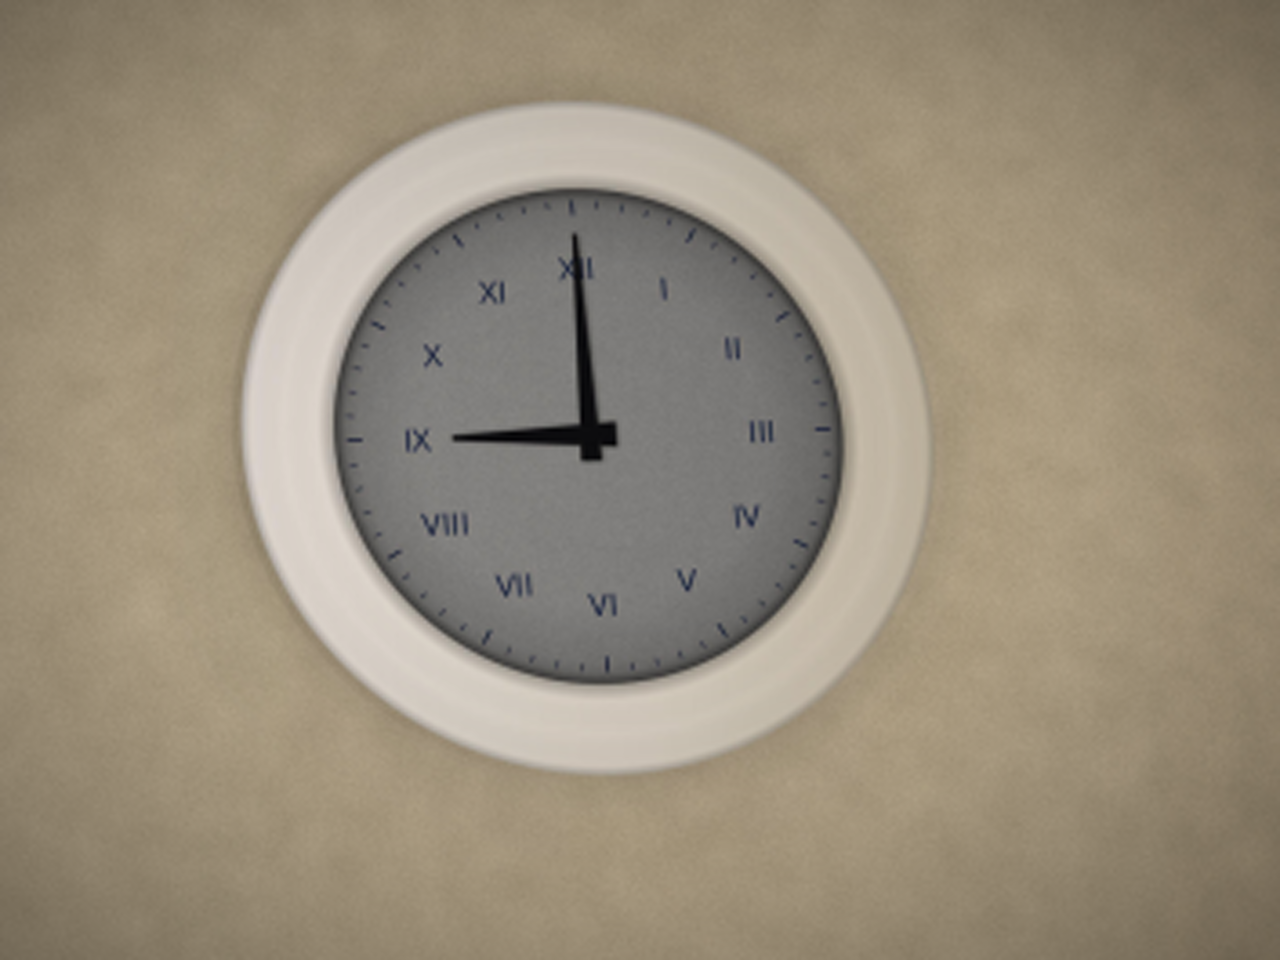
9h00
